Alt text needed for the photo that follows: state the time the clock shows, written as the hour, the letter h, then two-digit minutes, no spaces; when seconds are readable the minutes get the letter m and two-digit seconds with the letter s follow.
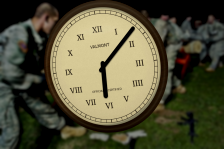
6h08
